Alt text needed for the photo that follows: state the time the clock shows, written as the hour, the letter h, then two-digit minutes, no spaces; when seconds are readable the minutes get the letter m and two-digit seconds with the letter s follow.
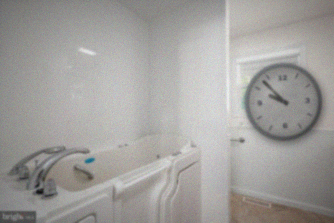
9h53
